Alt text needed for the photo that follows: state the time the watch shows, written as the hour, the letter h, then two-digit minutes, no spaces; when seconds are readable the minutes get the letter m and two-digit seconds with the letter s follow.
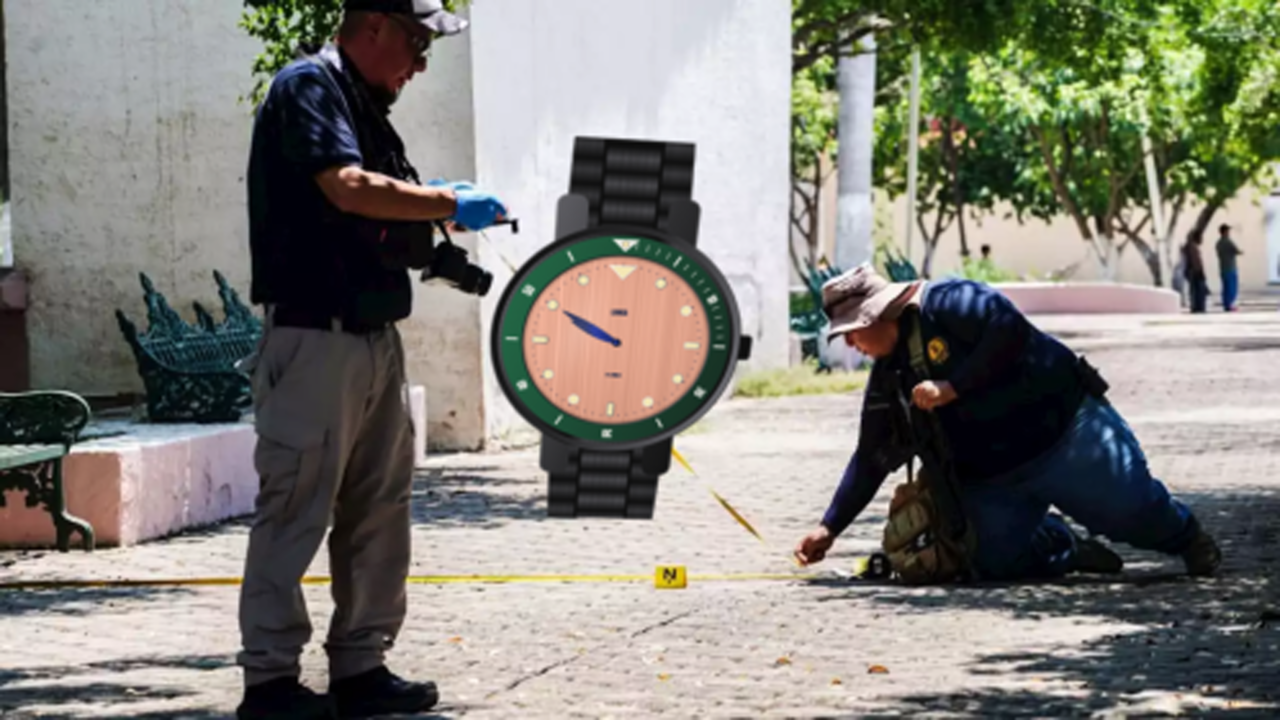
9h50
